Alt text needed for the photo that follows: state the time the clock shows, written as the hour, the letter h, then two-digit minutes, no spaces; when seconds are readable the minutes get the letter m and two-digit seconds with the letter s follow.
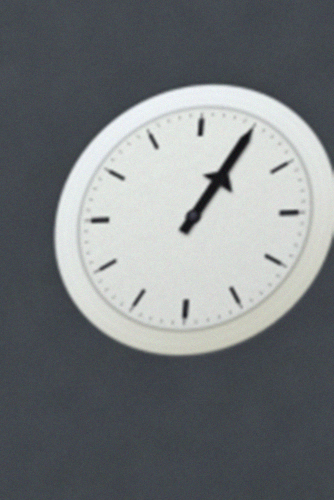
1h05
